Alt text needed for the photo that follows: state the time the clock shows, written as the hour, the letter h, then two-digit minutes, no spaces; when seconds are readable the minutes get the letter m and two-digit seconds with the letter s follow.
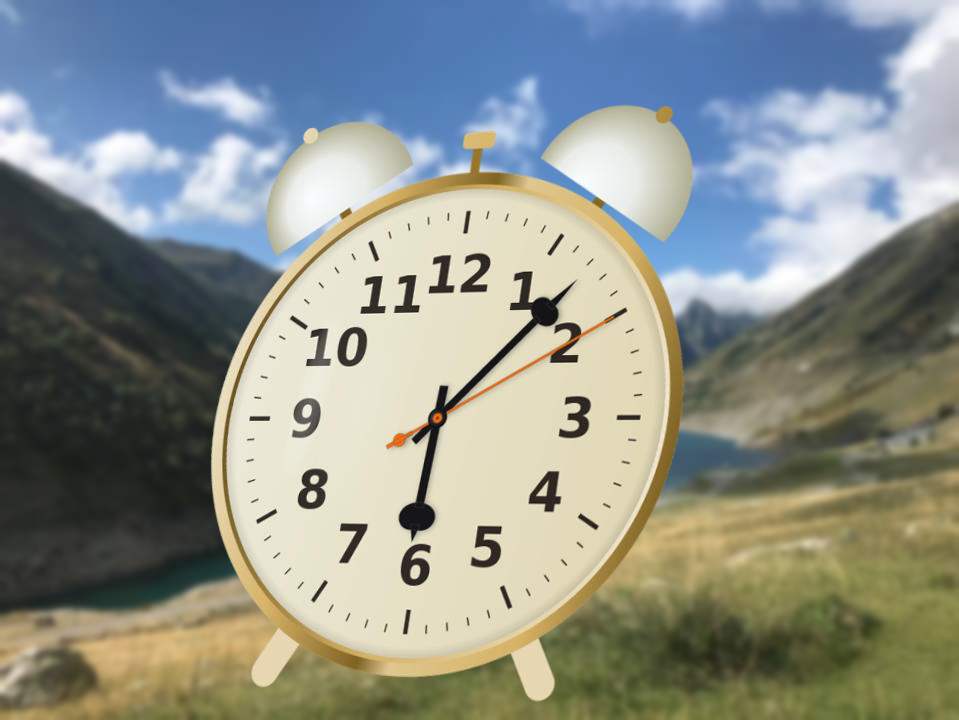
6h07m10s
